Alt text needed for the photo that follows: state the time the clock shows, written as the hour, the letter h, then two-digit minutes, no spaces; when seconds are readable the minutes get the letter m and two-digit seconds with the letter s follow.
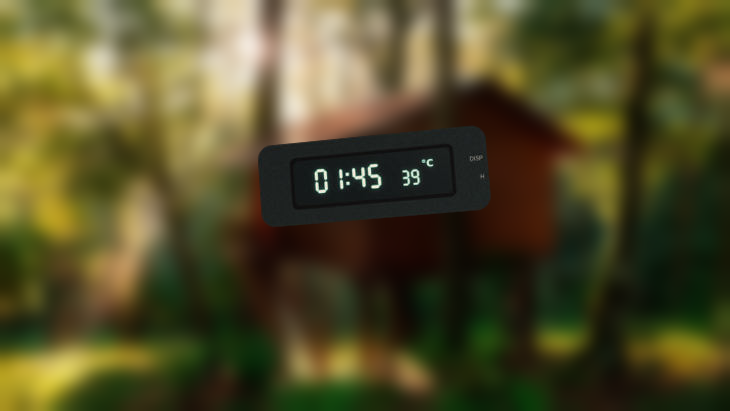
1h45
